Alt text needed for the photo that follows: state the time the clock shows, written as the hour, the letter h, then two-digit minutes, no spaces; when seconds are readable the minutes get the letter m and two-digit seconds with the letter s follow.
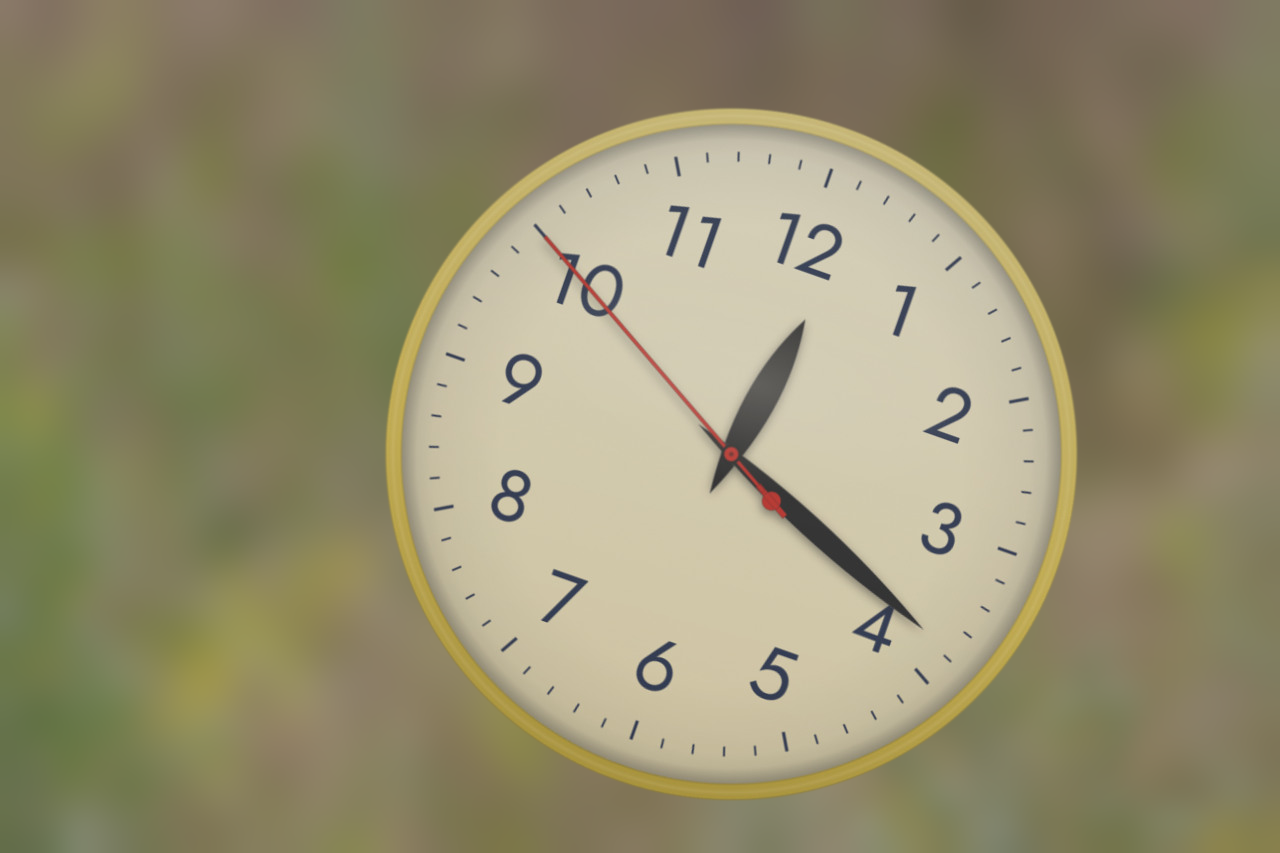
12h18m50s
